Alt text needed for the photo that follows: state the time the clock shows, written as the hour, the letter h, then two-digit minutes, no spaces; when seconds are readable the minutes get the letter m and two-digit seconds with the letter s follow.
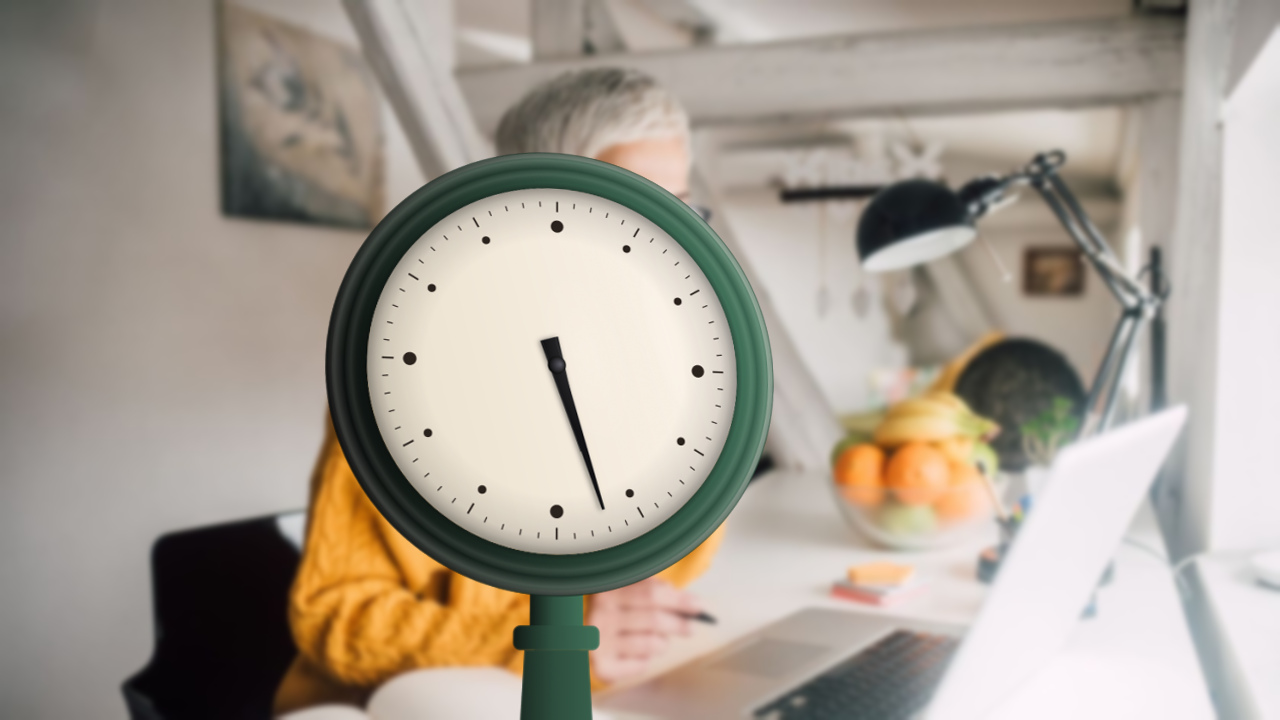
5h27
